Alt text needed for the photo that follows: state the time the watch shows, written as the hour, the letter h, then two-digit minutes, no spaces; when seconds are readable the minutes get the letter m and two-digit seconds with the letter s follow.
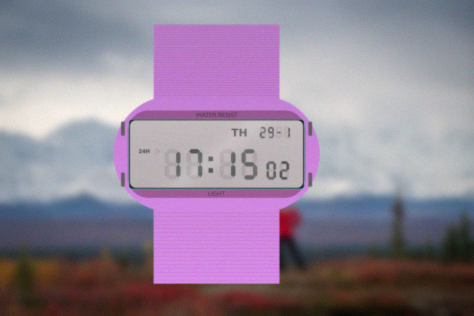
17h15m02s
